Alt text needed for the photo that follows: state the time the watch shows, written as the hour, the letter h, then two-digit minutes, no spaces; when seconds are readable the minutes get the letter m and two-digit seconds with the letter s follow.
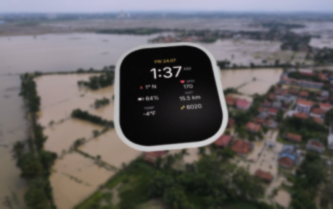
1h37
